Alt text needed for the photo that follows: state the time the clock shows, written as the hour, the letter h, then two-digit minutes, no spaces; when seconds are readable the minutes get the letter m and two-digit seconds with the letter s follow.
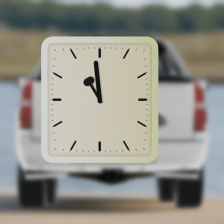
10h59
